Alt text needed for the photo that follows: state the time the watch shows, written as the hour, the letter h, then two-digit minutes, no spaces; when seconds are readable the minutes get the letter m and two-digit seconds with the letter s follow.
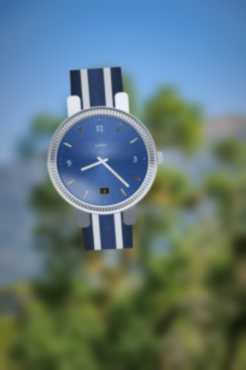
8h23
